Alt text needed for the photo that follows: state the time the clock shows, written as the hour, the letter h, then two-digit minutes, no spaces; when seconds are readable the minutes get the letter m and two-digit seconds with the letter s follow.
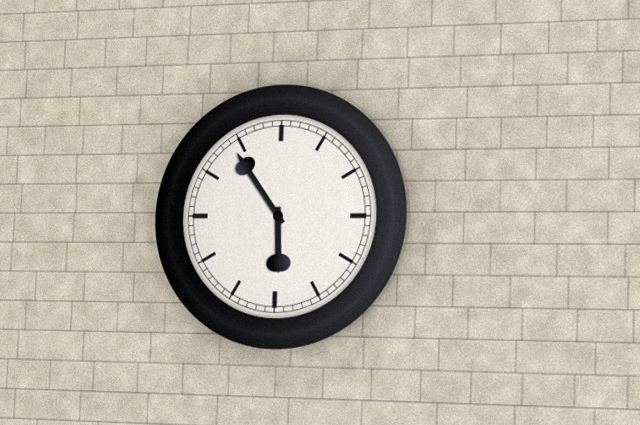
5h54
